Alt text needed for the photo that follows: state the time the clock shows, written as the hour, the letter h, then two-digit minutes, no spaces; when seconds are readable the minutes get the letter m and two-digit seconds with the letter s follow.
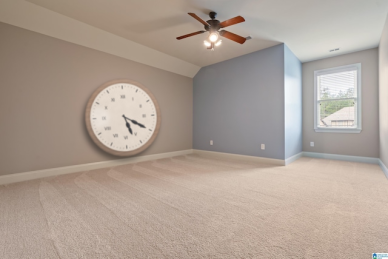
5h20
